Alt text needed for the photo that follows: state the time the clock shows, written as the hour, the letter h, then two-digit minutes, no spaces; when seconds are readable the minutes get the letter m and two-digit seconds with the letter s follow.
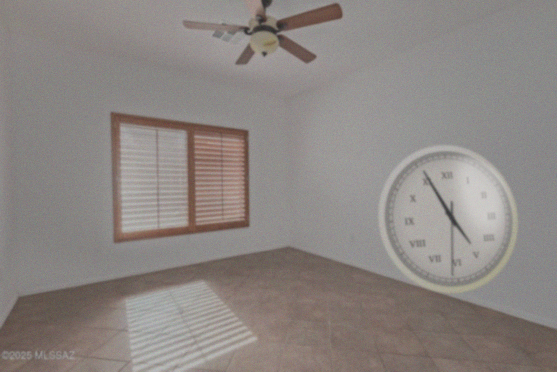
4h55m31s
